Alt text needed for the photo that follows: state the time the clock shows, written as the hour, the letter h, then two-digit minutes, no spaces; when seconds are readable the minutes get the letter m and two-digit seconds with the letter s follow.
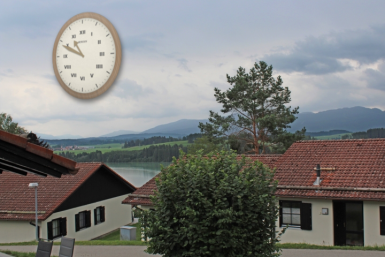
10h49
